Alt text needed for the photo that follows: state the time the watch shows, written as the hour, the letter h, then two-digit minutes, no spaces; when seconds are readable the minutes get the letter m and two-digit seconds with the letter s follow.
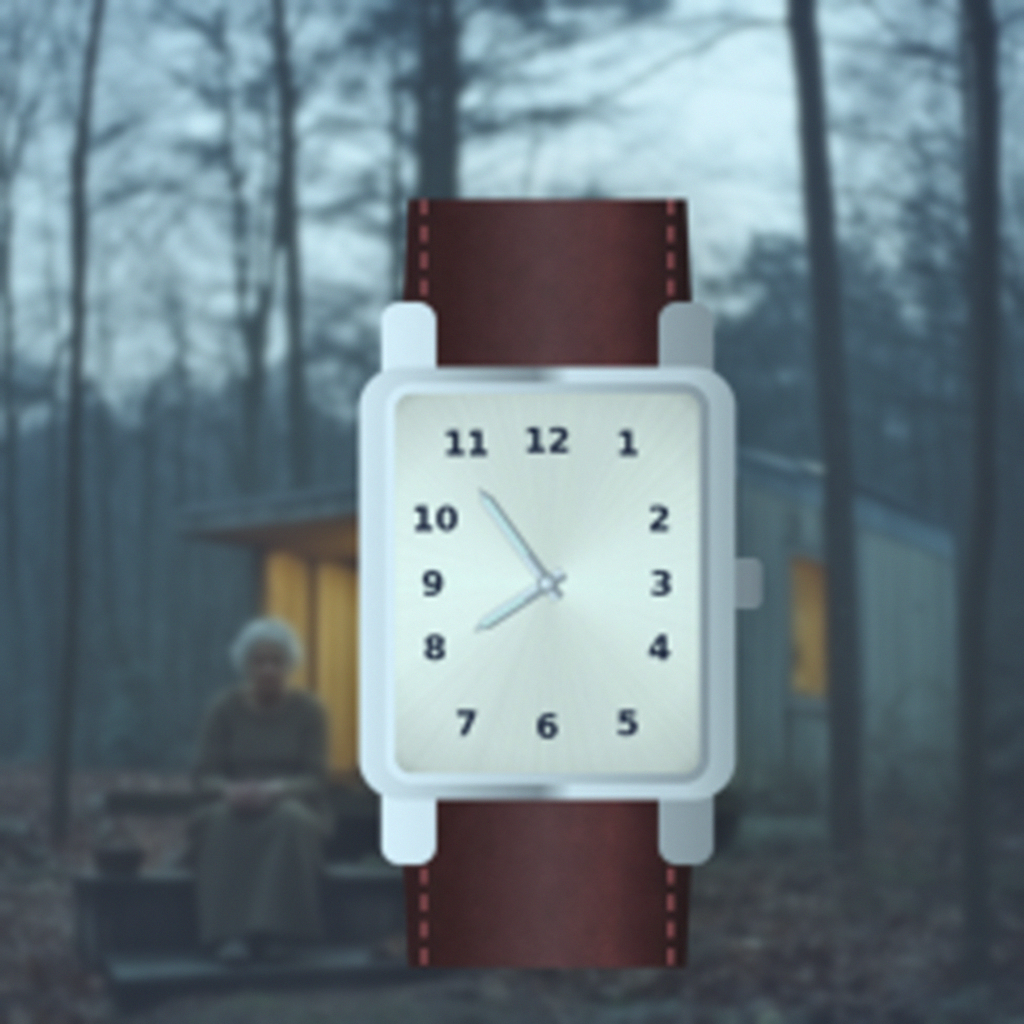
7h54
